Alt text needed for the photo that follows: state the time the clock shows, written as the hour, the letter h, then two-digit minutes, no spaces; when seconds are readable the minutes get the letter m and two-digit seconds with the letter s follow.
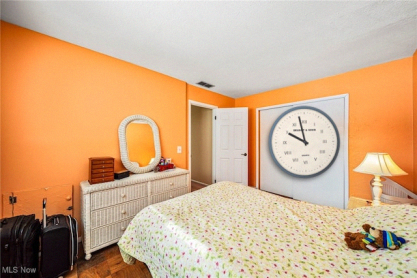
9h58
